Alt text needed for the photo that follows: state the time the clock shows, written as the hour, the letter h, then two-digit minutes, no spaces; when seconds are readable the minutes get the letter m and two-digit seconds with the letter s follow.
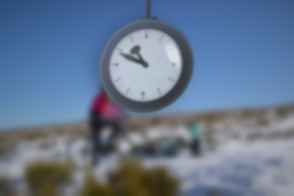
10h49
